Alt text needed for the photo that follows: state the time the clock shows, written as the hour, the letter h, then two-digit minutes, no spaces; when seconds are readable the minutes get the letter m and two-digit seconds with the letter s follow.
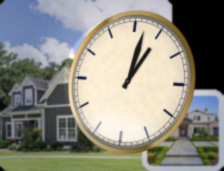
1h02
